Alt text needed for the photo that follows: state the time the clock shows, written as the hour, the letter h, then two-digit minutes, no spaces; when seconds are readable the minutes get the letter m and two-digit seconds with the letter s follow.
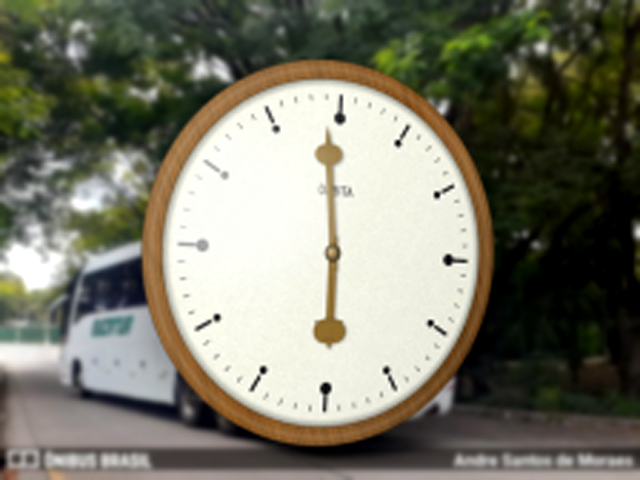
5h59
